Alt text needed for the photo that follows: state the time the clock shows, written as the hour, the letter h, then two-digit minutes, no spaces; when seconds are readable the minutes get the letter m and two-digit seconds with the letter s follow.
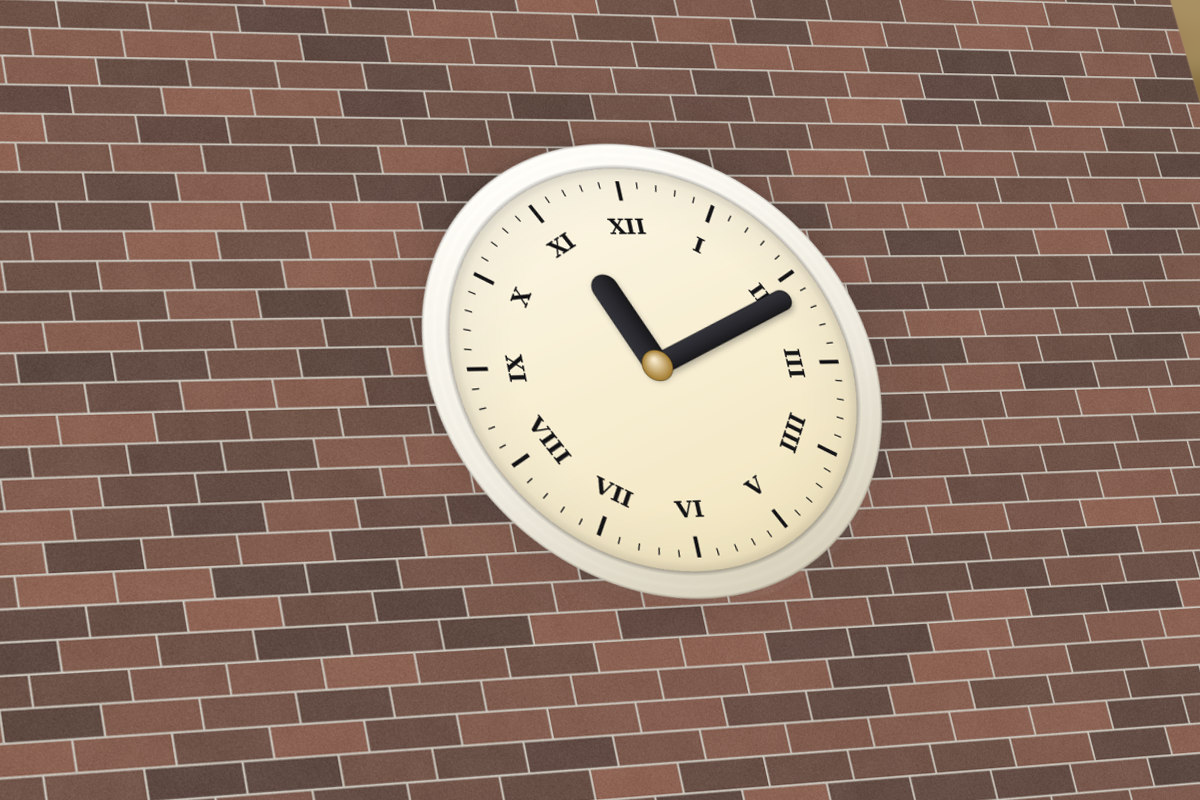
11h11
